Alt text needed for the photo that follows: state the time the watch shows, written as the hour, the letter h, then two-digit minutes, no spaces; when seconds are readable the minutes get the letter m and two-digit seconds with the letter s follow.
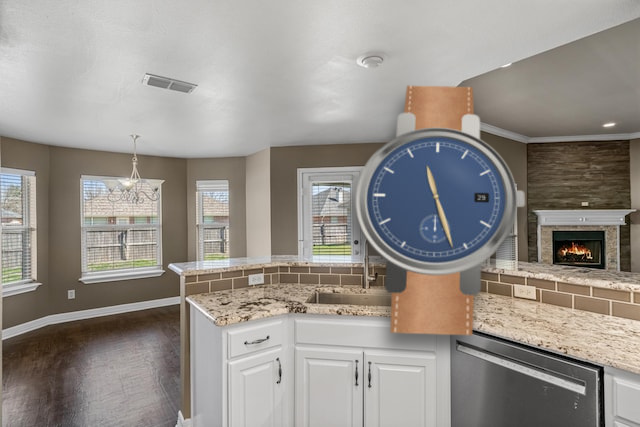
11h27
